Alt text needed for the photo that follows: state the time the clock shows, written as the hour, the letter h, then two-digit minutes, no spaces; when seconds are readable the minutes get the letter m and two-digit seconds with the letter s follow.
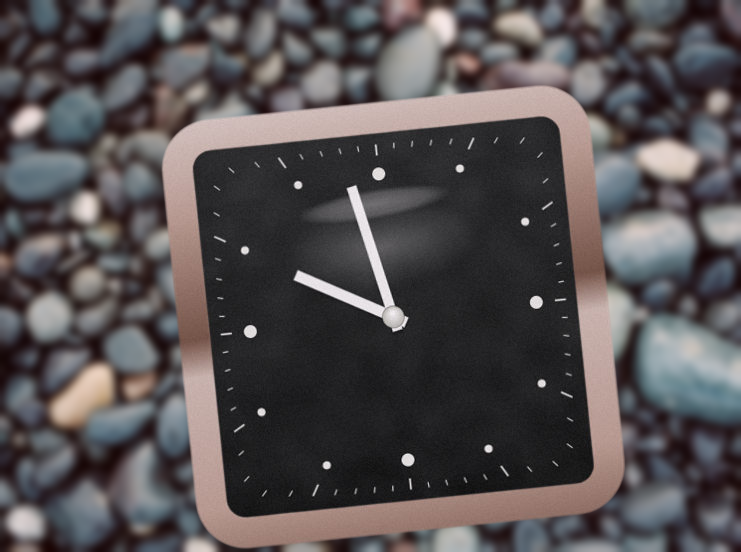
9h58
